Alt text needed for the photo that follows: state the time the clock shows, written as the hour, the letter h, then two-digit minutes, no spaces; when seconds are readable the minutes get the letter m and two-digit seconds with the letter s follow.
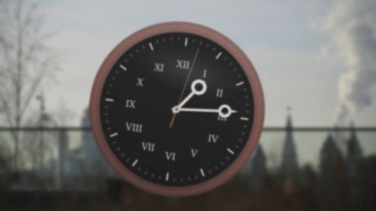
1h14m02s
